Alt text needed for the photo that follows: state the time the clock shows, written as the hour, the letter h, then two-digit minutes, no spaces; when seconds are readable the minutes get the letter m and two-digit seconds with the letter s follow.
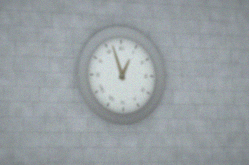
12h57
